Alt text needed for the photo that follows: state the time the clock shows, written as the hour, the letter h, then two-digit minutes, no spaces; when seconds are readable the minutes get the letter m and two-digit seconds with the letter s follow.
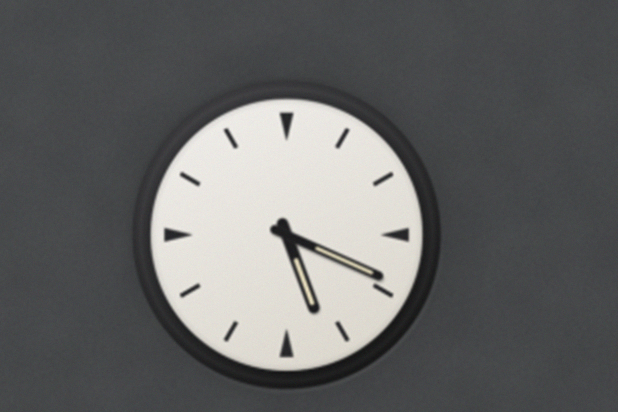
5h19
